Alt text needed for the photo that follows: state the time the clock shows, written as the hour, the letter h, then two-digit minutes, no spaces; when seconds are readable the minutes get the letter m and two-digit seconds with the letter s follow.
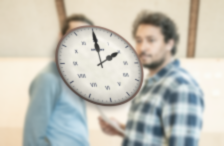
2h00
